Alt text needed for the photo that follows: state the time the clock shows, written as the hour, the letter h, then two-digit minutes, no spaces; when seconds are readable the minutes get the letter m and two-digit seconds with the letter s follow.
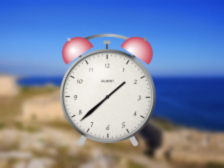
1h38
